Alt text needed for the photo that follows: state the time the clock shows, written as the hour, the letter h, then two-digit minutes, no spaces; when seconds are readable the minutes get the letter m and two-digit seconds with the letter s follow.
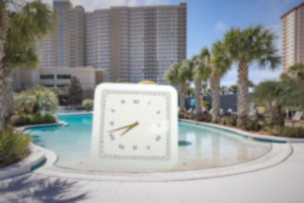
7h42
